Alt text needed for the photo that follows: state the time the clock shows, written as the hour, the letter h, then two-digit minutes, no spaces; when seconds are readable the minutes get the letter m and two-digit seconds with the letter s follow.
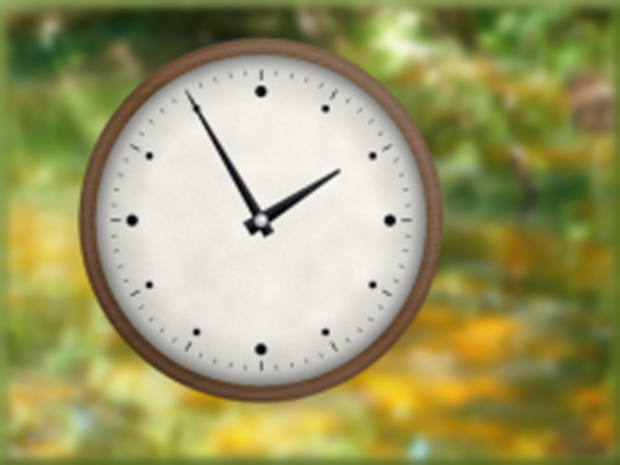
1h55
